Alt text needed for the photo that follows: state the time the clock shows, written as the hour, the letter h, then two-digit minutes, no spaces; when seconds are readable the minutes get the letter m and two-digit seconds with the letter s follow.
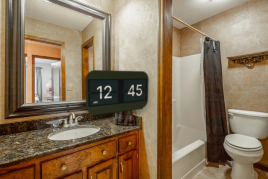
12h45
